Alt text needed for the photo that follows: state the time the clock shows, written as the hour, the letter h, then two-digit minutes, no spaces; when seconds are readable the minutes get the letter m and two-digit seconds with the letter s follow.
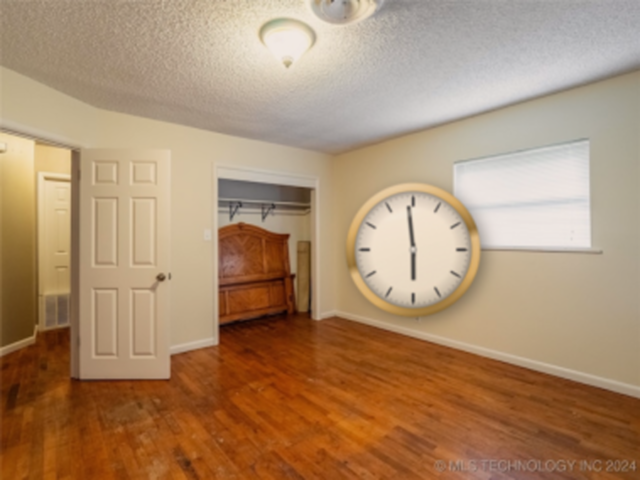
5h59
